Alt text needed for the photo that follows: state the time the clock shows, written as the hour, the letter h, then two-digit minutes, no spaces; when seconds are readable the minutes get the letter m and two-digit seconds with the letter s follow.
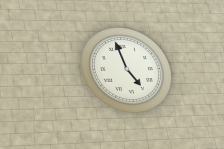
4h58
